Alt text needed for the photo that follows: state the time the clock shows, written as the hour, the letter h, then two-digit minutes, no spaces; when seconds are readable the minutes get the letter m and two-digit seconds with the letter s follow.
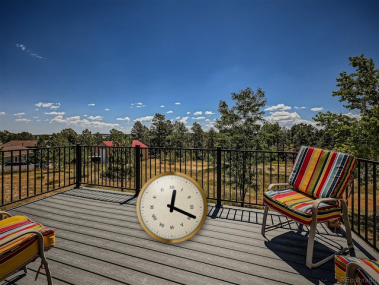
12h19
